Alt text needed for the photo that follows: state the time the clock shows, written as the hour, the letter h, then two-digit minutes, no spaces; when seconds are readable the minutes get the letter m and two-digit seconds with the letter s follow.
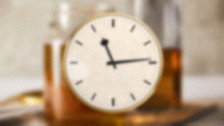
11h14
